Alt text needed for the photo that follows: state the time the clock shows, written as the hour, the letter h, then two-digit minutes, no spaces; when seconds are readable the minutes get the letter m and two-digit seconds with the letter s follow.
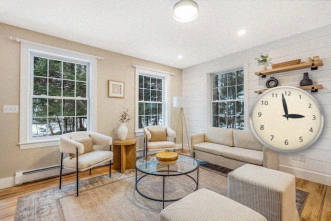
2h58
